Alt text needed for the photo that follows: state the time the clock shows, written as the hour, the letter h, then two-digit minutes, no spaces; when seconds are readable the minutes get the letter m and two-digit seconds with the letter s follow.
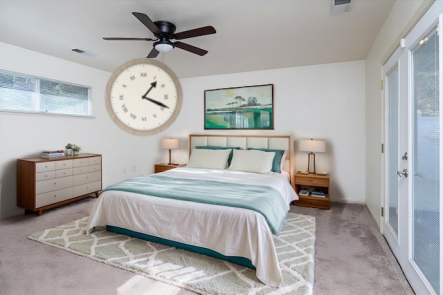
1h19
